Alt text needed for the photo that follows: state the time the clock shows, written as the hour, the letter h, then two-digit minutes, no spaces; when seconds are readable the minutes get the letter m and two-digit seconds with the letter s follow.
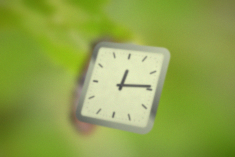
12h14
